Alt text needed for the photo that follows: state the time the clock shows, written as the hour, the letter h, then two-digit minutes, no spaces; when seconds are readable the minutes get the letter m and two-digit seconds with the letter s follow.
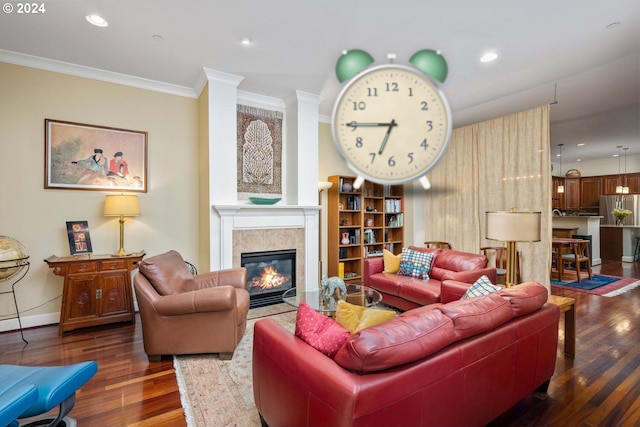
6h45
